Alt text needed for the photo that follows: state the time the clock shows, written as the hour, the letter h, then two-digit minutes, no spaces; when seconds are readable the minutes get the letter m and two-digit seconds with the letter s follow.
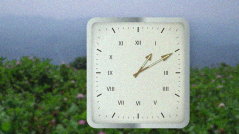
1h10
